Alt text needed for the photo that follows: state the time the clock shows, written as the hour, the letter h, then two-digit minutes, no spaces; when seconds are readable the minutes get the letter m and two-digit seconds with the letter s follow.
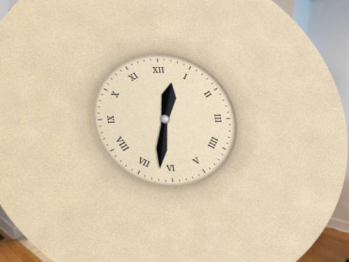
12h32
